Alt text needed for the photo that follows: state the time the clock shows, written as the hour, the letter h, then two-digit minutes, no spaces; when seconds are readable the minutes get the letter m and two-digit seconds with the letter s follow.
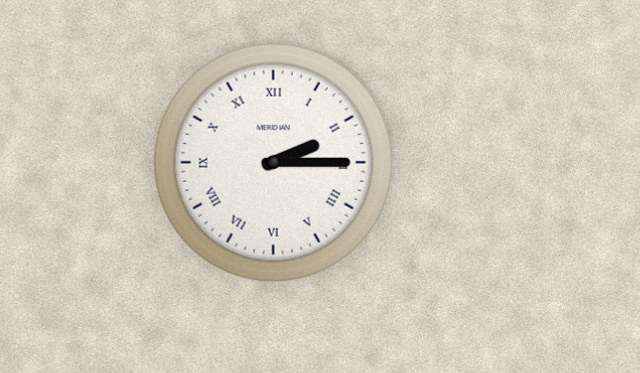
2h15
